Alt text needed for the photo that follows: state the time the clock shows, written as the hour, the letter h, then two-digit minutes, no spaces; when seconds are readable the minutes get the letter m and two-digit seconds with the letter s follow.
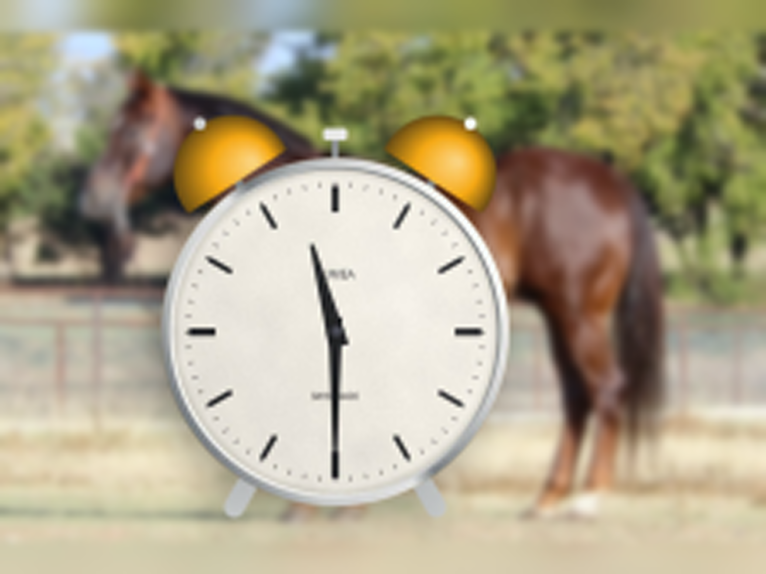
11h30
